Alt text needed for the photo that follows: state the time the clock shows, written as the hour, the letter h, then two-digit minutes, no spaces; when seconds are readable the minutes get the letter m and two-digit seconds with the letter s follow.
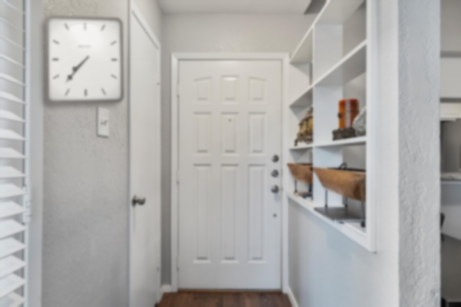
7h37
